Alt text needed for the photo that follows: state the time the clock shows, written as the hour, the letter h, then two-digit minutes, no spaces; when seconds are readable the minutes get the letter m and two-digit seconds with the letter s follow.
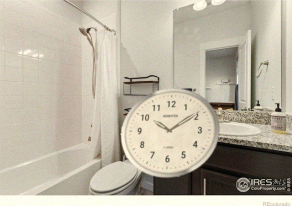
10h09
